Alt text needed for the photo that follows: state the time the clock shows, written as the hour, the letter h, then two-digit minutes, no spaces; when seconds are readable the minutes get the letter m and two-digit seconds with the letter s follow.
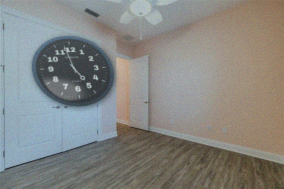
4h58
